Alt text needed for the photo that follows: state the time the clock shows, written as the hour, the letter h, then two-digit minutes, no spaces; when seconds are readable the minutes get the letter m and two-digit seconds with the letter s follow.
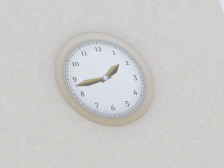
1h43
